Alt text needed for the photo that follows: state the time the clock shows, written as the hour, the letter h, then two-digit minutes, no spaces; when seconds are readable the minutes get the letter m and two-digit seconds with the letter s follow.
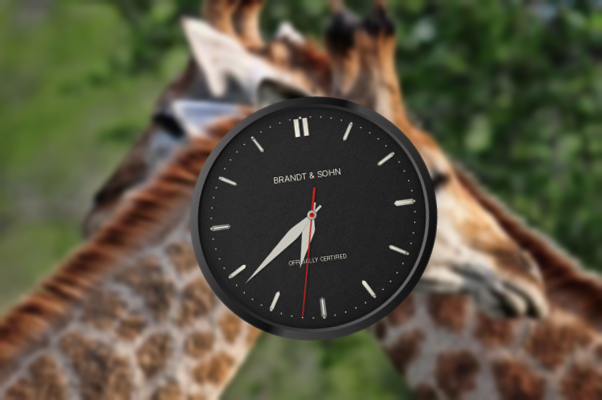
6h38m32s
